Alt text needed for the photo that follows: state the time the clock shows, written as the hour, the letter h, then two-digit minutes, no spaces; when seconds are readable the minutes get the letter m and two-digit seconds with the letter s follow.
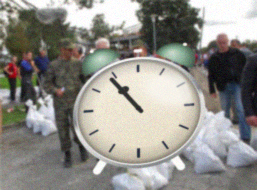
10h54
